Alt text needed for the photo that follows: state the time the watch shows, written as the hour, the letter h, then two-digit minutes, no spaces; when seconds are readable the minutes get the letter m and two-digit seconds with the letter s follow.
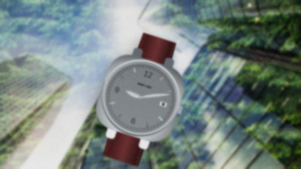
9h11
